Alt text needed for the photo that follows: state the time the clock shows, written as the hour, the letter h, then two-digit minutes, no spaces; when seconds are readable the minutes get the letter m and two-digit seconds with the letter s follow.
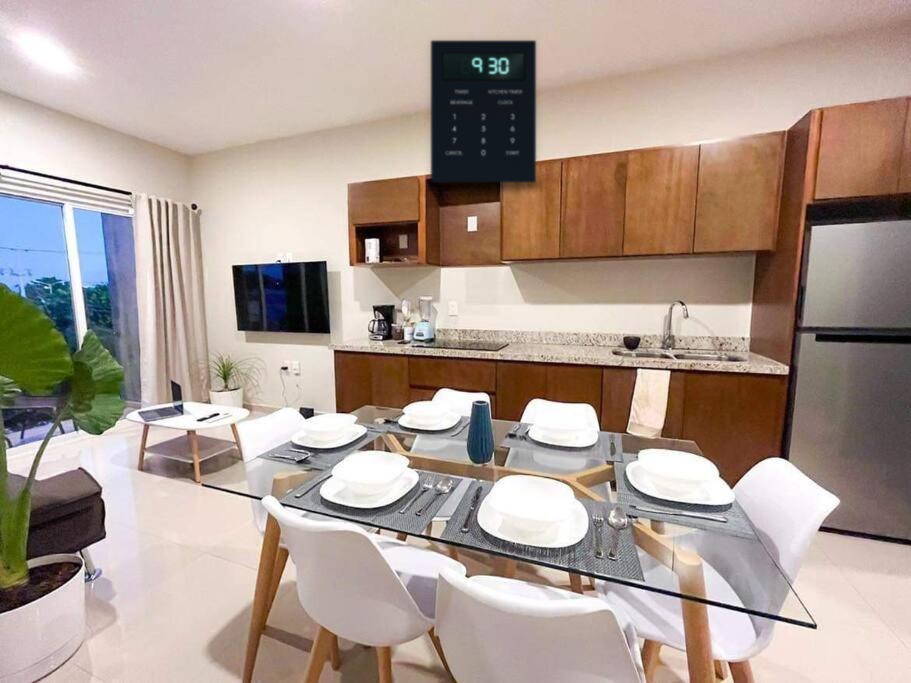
9h30
